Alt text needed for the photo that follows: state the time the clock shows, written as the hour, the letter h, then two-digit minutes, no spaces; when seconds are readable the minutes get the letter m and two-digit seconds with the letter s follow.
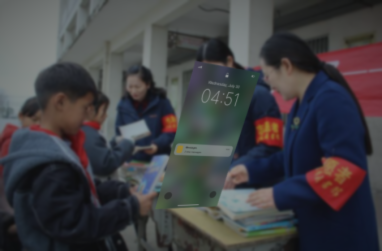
4h51
